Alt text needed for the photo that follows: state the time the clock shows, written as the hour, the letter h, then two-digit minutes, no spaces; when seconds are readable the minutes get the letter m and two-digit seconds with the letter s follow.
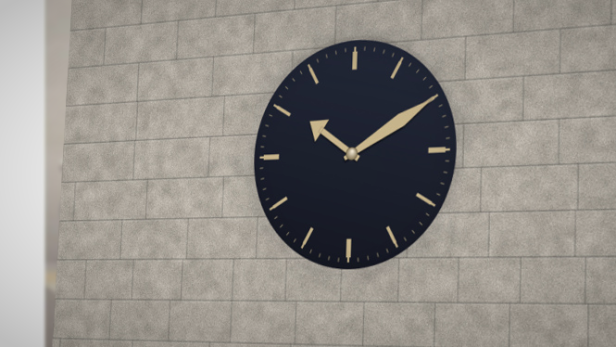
10h10
